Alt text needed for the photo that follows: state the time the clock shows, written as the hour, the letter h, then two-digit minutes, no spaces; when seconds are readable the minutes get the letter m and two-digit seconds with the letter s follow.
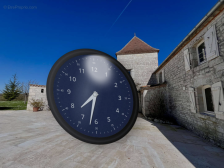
7h32
